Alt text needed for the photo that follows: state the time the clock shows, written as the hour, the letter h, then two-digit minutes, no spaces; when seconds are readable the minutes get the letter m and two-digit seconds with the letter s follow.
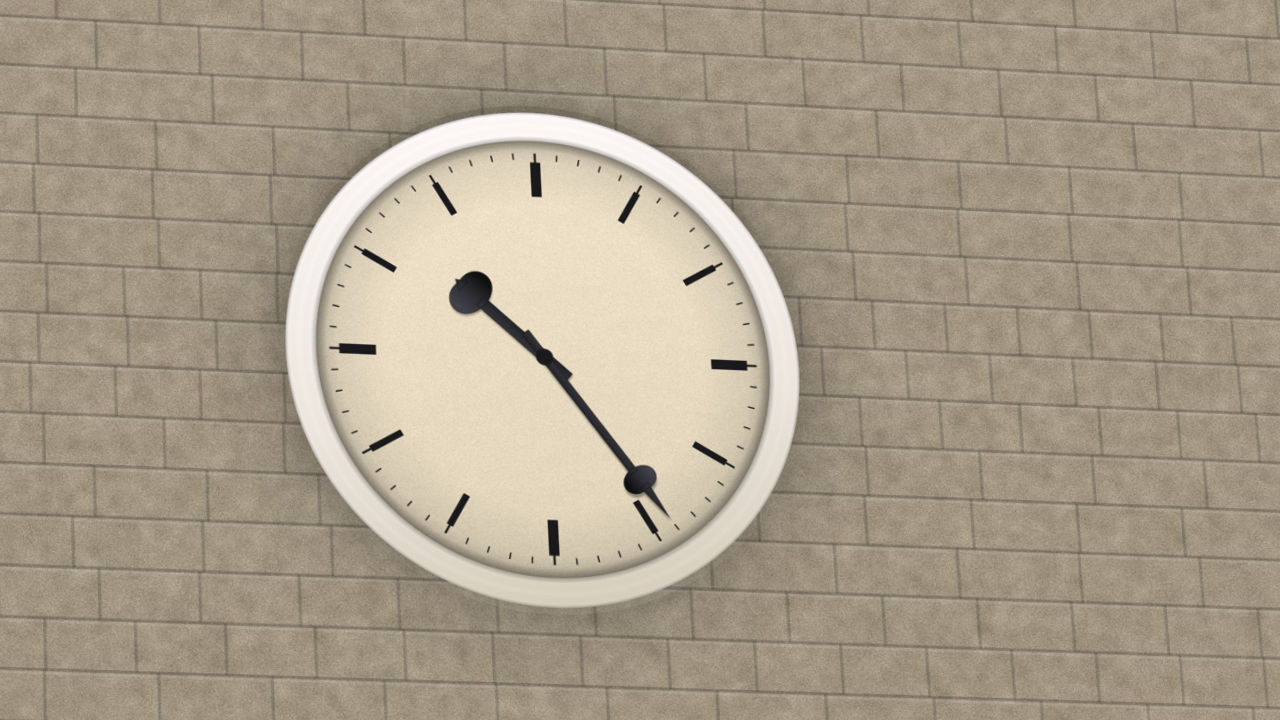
10h24
